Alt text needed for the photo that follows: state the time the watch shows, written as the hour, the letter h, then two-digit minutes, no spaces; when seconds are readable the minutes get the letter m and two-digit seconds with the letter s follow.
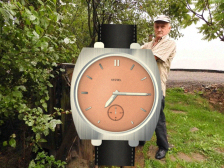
7h15
